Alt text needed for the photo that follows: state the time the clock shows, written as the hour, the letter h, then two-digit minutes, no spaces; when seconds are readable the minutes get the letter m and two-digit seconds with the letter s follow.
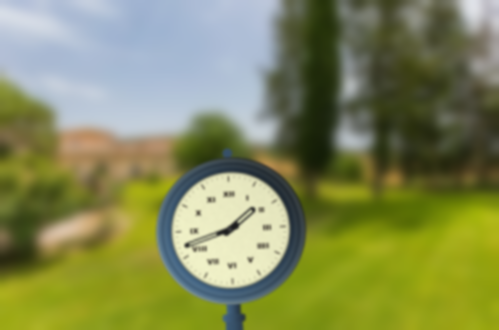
1h42
